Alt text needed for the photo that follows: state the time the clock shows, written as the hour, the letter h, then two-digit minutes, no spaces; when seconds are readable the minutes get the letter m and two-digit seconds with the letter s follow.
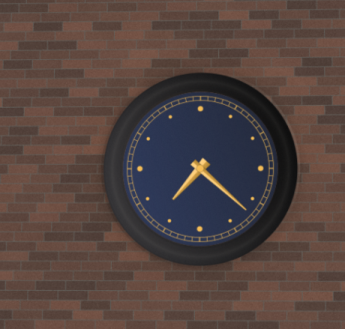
7h22
